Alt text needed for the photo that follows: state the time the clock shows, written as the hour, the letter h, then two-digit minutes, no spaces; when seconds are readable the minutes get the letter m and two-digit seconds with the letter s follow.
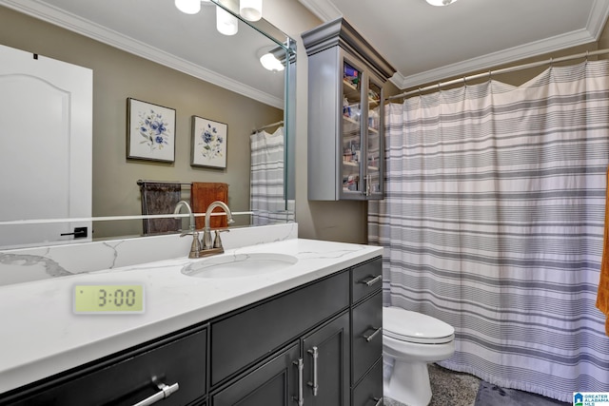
3h00
